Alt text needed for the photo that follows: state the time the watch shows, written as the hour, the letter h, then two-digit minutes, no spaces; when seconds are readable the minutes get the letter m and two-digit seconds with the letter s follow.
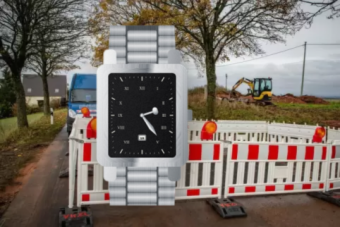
2h24
